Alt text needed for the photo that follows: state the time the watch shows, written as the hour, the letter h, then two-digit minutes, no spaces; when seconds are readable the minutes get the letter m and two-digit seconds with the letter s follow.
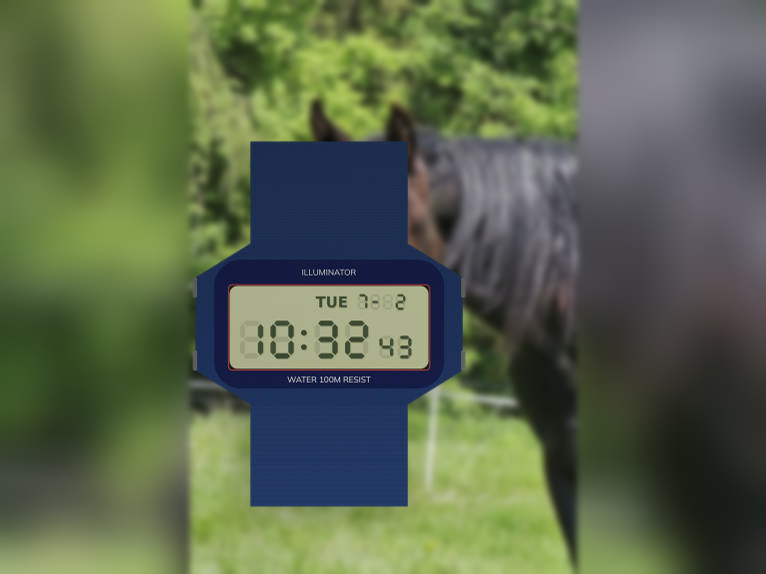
10h32m43s
